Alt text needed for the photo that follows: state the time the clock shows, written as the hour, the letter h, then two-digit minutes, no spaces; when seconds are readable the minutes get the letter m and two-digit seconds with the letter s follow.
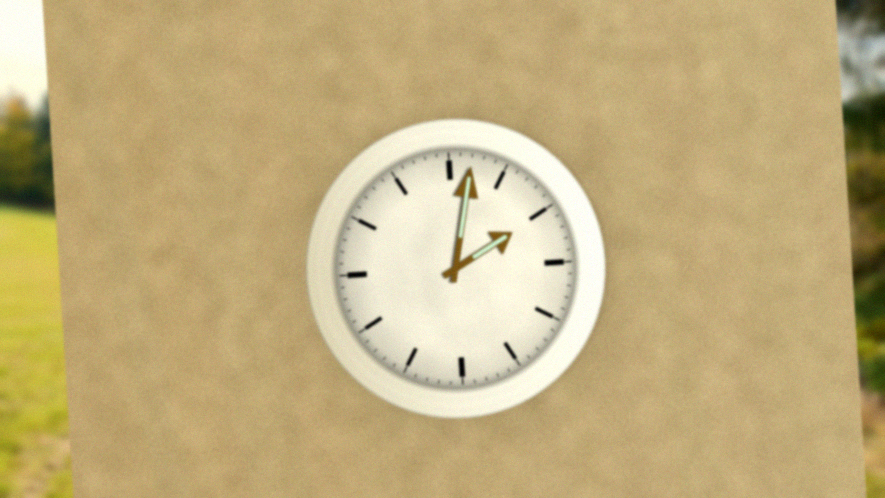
2h02
